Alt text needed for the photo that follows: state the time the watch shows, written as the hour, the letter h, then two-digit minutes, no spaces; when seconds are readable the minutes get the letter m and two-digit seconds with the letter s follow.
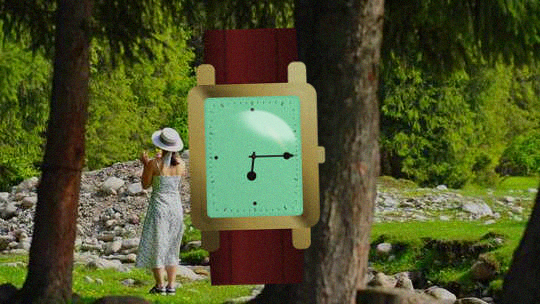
6h15
